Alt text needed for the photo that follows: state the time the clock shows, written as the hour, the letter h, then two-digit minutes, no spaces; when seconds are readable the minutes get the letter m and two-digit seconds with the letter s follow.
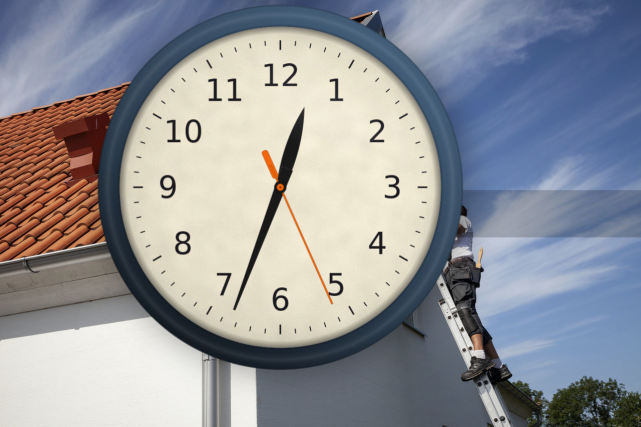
12h33m26s
